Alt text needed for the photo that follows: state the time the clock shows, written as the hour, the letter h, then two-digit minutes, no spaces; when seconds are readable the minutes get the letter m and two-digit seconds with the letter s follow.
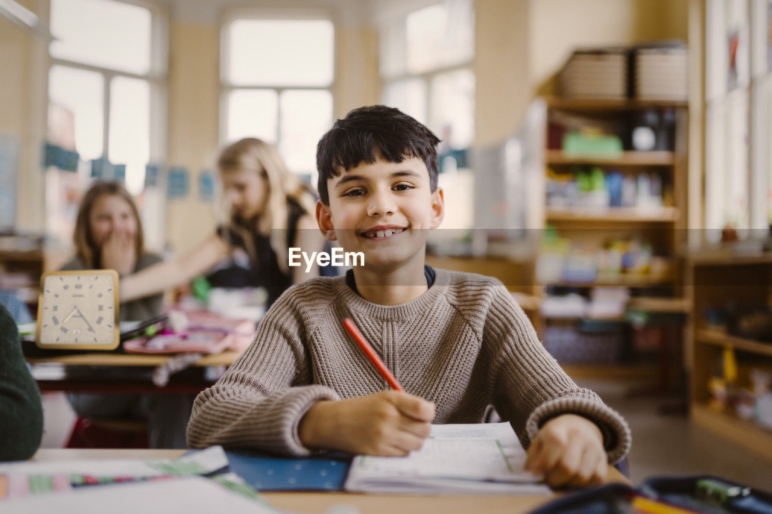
7h24
